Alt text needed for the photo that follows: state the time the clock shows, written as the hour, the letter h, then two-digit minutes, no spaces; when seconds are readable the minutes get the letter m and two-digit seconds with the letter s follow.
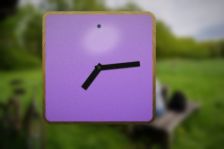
7h14
